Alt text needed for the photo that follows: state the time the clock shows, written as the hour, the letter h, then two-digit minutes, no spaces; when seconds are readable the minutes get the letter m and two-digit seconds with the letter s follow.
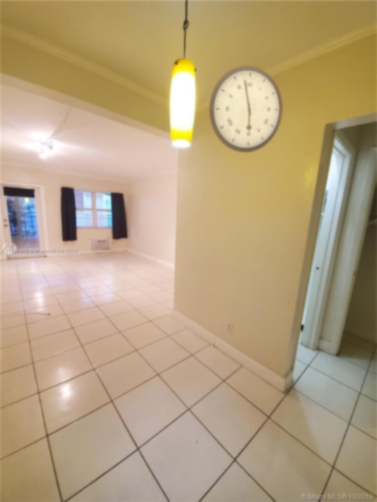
5h58
